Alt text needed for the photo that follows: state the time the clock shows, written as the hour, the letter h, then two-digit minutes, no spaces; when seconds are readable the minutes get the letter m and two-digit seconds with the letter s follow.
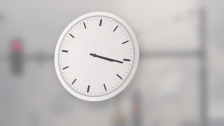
3h16
